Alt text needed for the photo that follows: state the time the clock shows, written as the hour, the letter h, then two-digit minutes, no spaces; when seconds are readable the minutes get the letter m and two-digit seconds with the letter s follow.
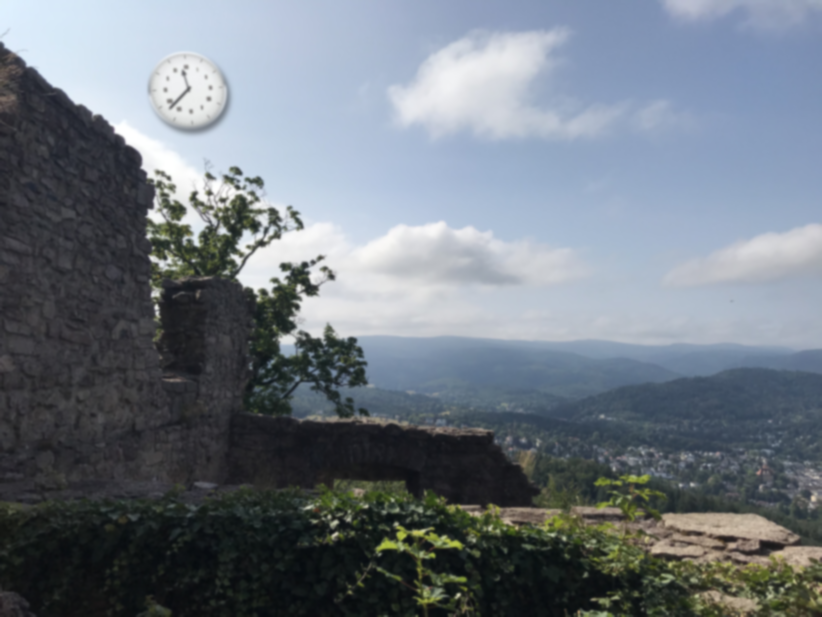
11h38
